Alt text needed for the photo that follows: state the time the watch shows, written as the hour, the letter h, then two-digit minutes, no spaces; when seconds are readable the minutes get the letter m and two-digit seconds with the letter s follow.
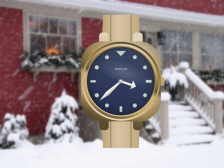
3h38
